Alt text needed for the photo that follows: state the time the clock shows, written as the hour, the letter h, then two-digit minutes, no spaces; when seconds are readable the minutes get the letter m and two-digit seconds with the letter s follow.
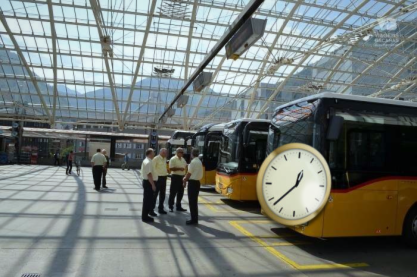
12h38
